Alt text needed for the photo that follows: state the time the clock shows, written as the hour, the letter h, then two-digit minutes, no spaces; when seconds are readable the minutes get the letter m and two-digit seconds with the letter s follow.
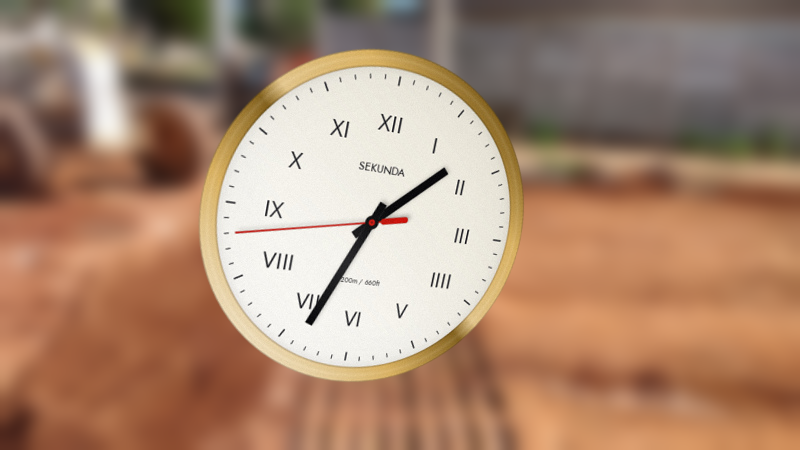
1h33m43s
